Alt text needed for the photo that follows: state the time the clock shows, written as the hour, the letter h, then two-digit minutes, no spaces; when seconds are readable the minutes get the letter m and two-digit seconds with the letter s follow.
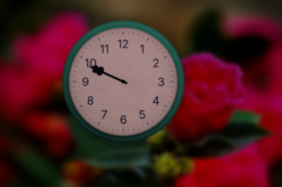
9h49
